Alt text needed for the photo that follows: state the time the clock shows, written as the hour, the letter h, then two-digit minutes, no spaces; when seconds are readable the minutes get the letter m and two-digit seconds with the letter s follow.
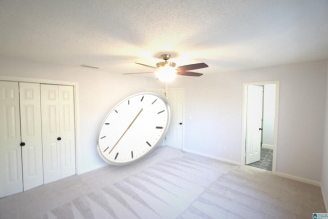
12h33
